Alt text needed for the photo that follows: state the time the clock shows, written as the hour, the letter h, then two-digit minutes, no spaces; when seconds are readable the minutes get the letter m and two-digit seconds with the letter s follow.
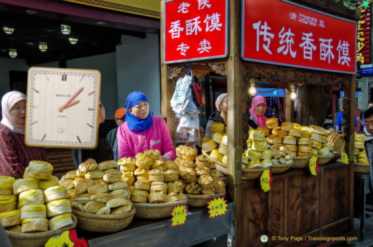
2h07
